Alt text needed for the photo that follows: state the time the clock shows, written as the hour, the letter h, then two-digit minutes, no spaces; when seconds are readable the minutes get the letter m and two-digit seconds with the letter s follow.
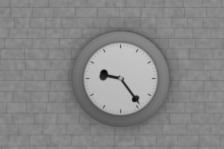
9h24
